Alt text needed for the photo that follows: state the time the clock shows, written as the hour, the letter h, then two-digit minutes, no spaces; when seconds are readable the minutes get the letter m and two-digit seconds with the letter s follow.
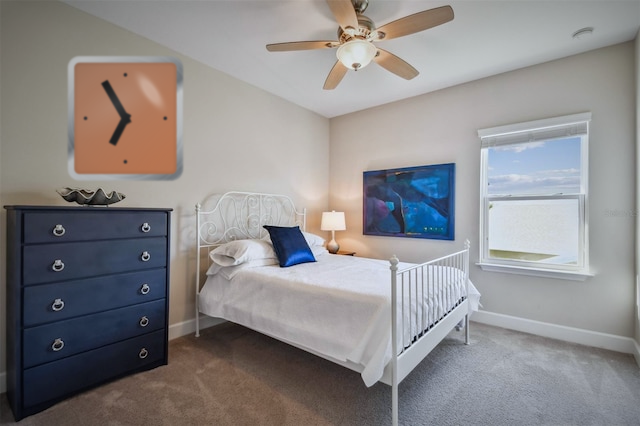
6h55
